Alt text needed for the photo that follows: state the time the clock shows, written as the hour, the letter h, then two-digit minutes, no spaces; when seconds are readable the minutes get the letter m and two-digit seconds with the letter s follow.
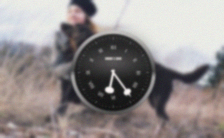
6h24
